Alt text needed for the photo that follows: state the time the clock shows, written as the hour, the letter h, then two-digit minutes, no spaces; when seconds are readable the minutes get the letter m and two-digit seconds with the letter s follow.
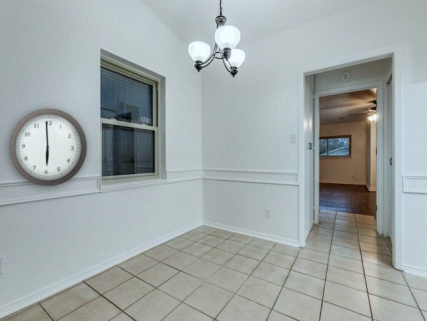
5h59
